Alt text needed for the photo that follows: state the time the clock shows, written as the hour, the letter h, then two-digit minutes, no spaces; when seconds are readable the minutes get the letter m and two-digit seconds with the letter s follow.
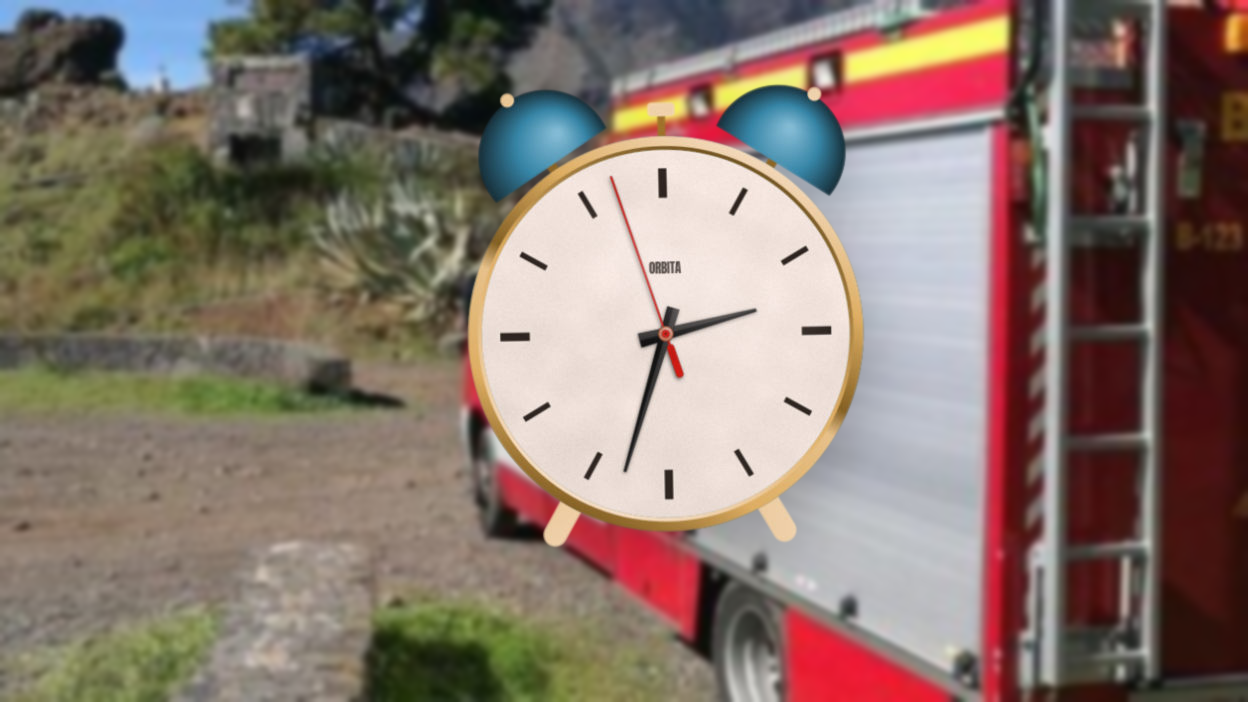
2h32m57s
